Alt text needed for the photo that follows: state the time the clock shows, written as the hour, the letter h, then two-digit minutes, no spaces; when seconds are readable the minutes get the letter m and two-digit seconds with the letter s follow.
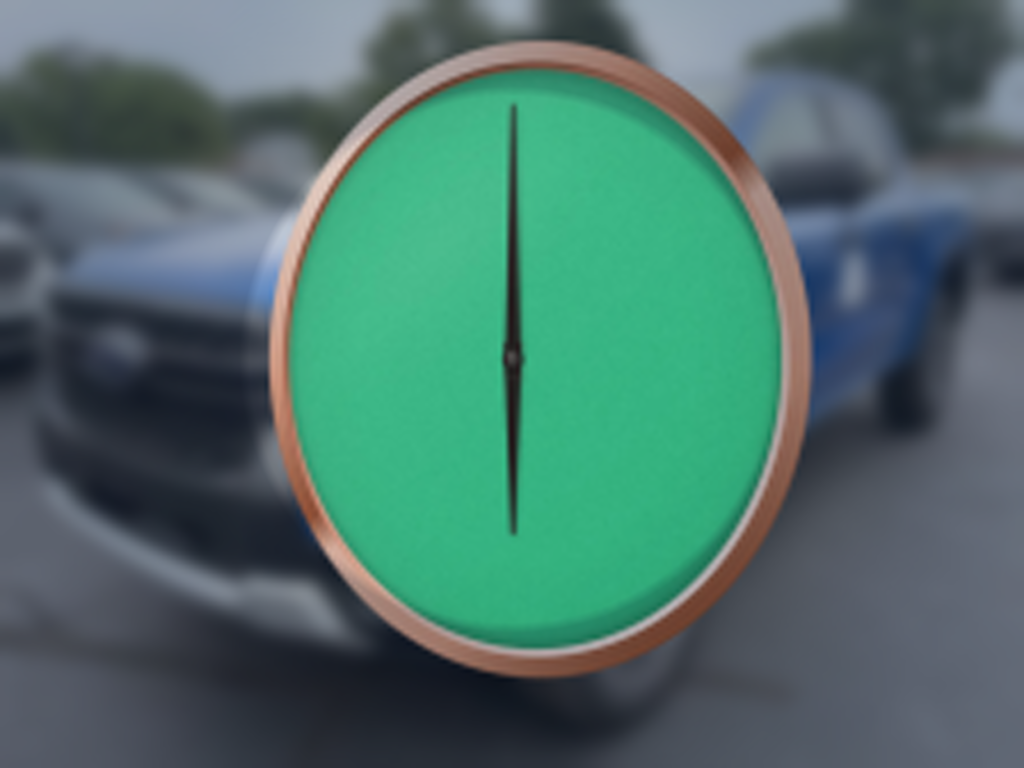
6h00
